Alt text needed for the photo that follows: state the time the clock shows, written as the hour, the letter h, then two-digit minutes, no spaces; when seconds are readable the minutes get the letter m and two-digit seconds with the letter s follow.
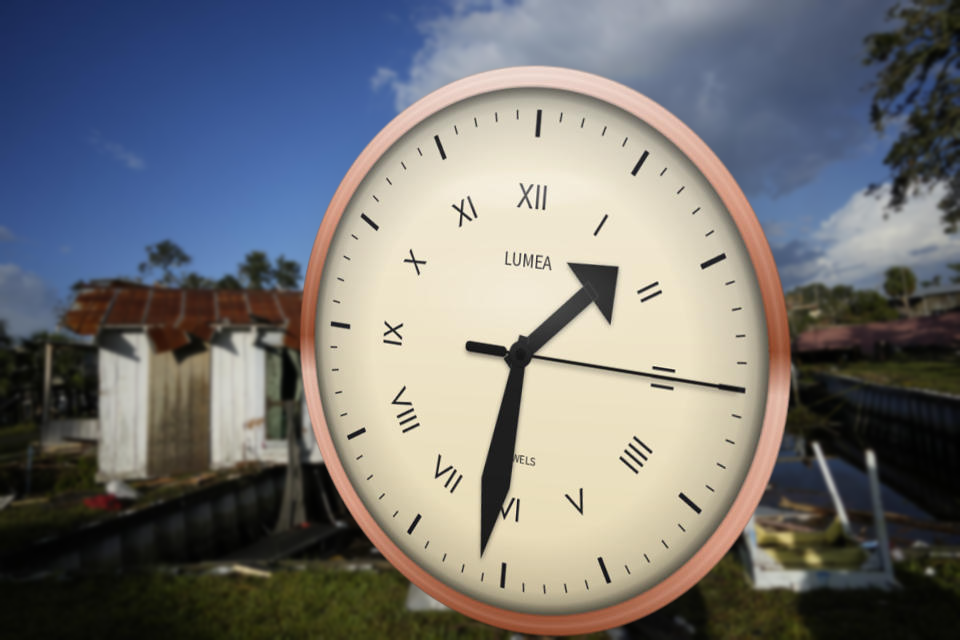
1h31m15s
